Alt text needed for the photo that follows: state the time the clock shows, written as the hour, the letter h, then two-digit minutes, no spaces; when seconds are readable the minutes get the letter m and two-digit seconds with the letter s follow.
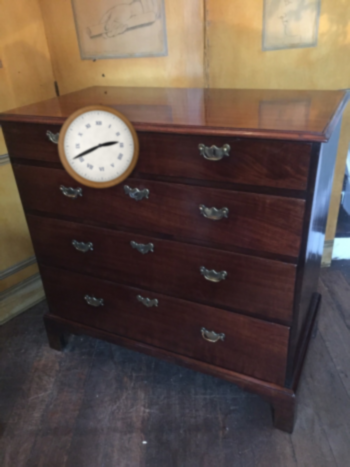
2h41
